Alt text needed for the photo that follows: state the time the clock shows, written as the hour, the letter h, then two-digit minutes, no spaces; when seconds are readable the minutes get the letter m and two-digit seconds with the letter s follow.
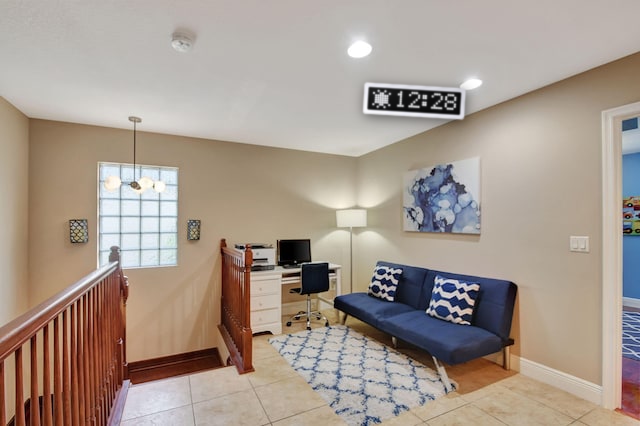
12h28
